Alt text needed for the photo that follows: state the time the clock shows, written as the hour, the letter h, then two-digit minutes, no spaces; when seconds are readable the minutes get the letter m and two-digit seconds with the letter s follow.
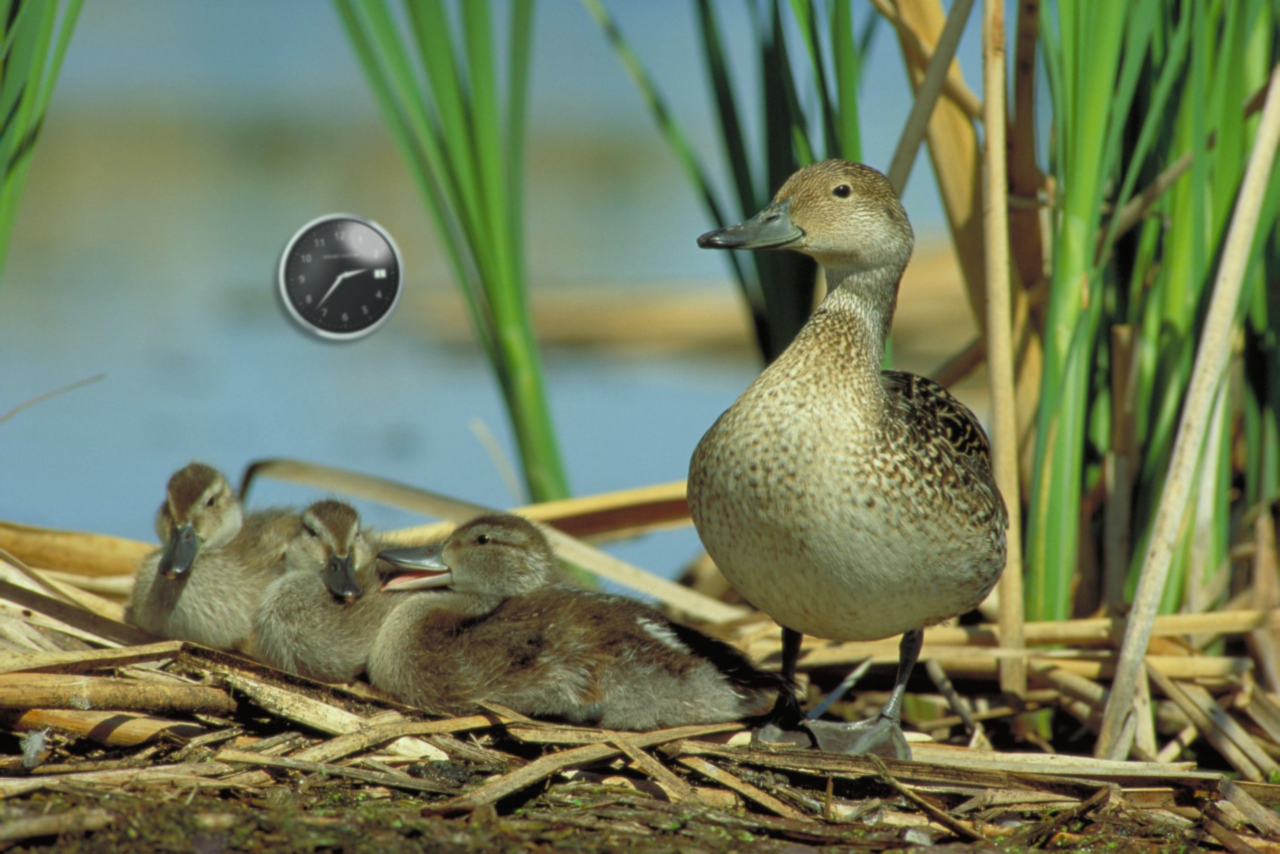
2h37
